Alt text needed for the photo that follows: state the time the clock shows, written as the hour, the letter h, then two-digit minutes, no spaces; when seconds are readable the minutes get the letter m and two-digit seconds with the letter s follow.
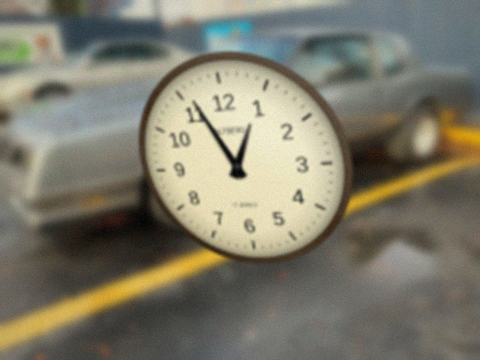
12h56
